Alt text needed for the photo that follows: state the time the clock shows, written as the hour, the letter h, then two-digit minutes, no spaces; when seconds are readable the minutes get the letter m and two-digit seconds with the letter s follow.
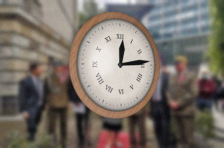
12h14
